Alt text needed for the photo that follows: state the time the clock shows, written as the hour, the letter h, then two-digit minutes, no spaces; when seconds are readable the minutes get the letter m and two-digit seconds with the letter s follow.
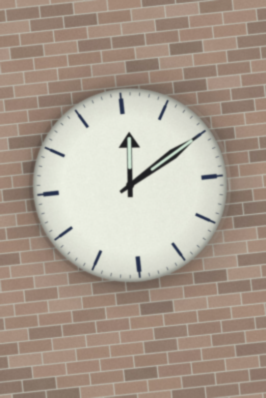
12h10
